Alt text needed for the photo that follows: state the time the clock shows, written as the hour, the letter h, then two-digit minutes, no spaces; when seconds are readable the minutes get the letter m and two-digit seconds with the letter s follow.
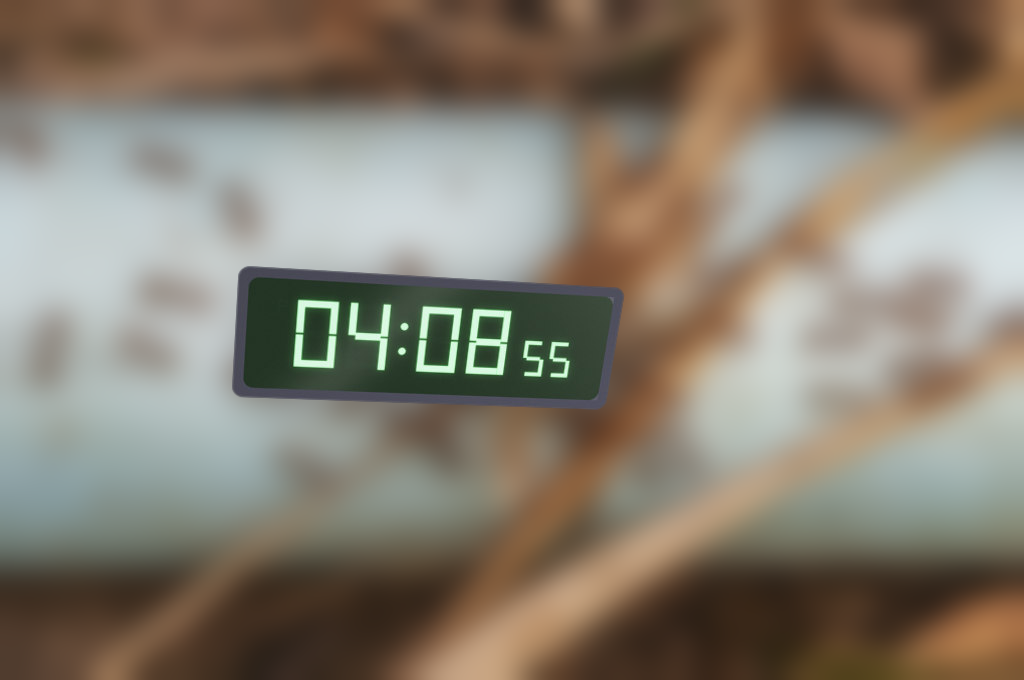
4h08m55s
